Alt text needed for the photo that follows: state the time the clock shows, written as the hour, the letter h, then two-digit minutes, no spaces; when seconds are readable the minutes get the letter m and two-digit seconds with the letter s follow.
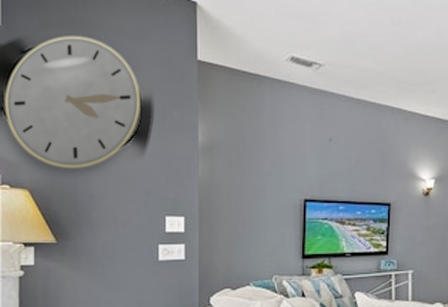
4h15
